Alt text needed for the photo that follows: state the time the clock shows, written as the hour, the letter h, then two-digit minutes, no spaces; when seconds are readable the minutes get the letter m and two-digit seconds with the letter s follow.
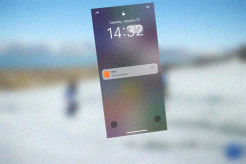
14h32
